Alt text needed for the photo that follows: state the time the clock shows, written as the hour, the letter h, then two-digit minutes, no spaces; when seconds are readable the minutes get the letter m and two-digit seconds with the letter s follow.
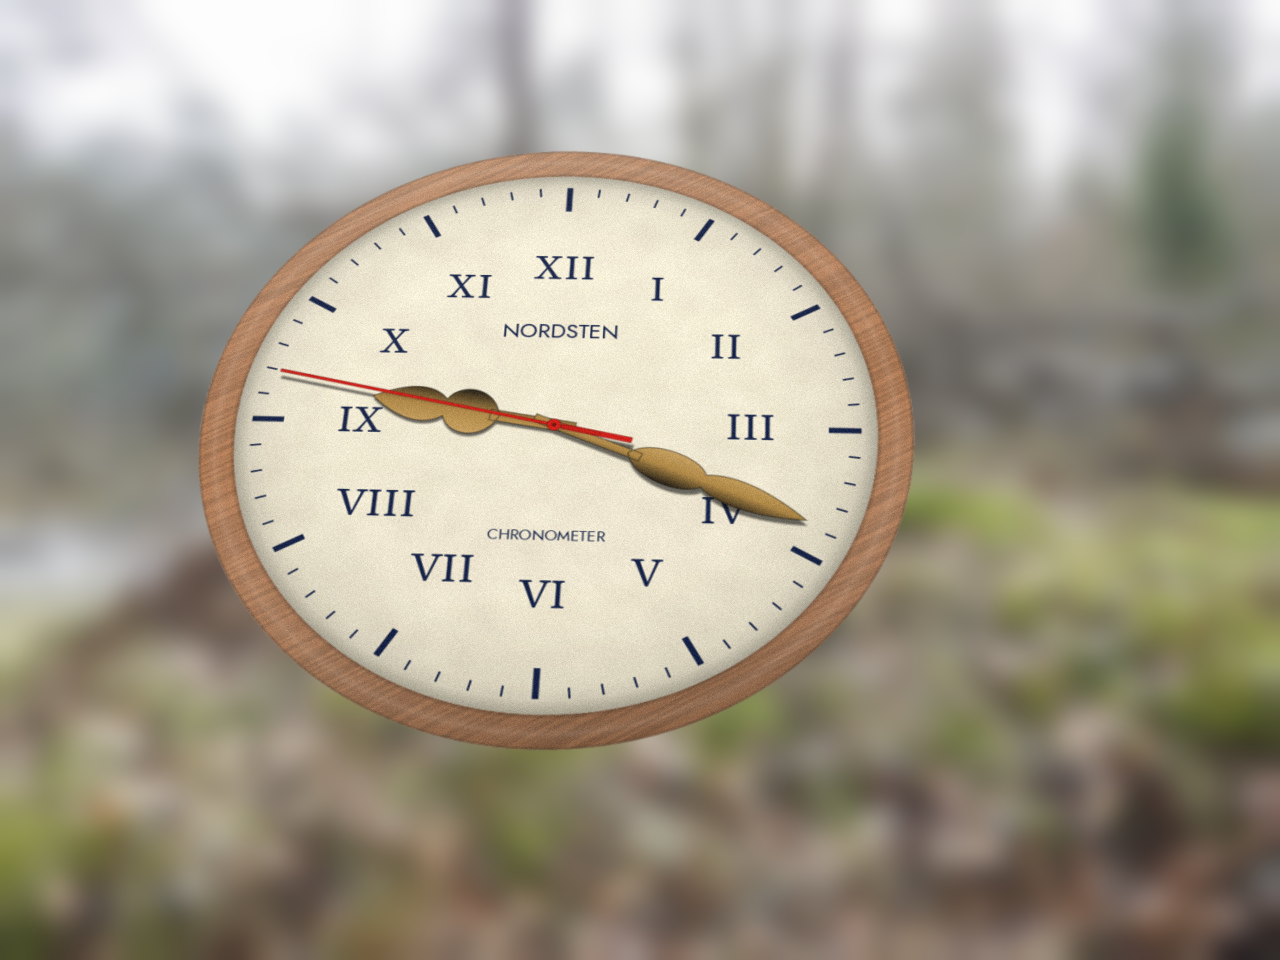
9h18m47s
